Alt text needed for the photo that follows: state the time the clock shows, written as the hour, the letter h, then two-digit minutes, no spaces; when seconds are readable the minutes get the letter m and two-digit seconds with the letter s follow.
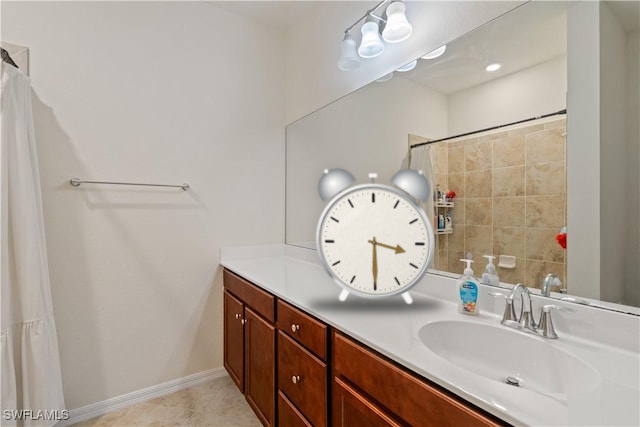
3h30
